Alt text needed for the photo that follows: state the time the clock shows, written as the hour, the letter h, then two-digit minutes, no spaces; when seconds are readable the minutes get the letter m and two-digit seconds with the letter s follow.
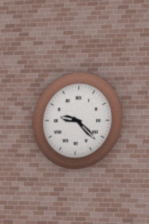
9h22
